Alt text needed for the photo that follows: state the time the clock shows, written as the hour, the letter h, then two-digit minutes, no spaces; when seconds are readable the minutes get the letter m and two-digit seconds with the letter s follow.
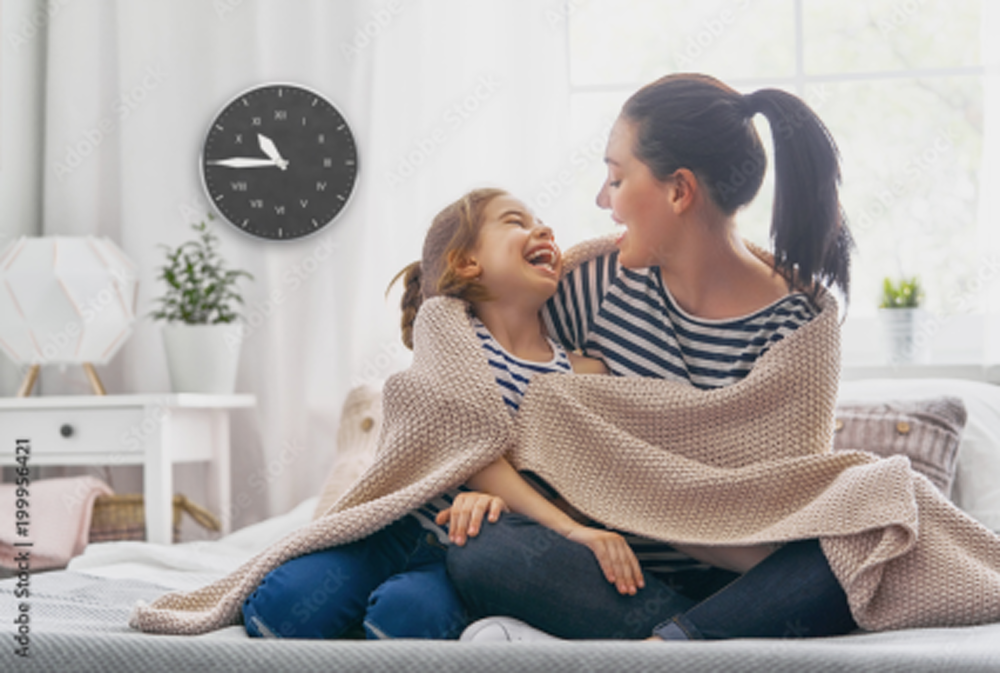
10h45
